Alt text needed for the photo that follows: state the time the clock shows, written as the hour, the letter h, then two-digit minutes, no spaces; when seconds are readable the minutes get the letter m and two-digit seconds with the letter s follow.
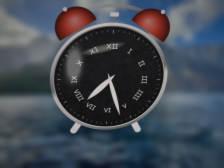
7h27
